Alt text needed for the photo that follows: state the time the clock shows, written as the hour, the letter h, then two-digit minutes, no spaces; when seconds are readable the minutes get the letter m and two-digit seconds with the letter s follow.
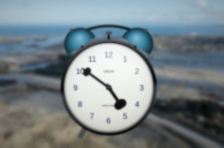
4h51
